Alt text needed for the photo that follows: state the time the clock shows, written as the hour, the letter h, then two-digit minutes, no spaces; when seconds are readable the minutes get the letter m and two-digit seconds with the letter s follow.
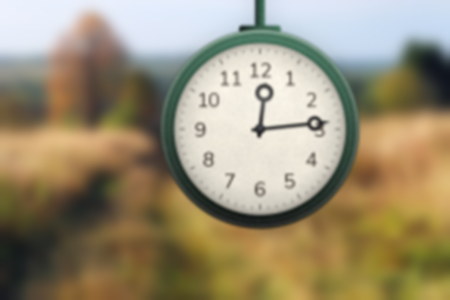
12h14
